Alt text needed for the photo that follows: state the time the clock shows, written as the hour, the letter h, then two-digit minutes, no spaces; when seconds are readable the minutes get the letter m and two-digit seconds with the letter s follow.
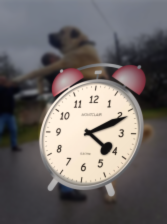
4h11
